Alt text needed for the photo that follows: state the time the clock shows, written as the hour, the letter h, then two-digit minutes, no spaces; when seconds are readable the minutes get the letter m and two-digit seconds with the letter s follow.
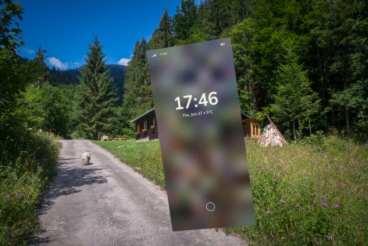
17h46
